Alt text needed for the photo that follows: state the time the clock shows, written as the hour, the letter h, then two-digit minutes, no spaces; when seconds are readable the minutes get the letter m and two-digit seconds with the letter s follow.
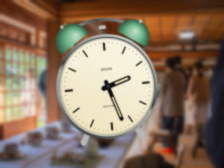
2h27
